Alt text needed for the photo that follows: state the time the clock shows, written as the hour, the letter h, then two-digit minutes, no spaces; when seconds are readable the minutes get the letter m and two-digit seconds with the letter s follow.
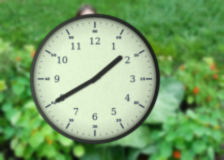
1h40
